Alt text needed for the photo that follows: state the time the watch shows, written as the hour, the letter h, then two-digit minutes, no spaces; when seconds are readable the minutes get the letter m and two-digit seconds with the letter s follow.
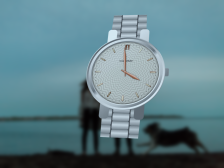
3h59
